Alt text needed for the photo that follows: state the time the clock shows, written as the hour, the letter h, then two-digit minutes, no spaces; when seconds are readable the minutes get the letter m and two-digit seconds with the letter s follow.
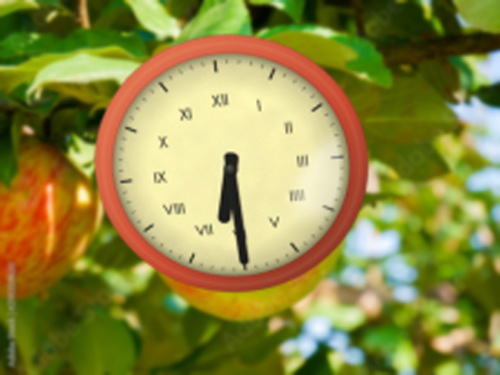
6h30
